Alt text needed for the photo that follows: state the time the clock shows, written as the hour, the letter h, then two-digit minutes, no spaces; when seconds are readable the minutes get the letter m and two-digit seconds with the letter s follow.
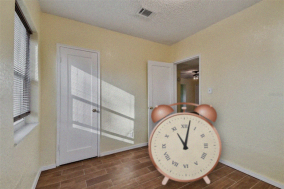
11h02
